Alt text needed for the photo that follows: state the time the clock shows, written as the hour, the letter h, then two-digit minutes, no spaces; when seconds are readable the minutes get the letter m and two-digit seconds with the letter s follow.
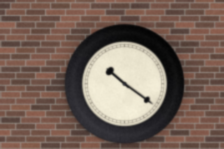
10h21
